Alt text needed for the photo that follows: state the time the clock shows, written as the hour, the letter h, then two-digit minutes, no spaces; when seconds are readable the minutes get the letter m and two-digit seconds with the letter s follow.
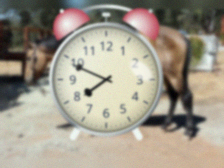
7h49
